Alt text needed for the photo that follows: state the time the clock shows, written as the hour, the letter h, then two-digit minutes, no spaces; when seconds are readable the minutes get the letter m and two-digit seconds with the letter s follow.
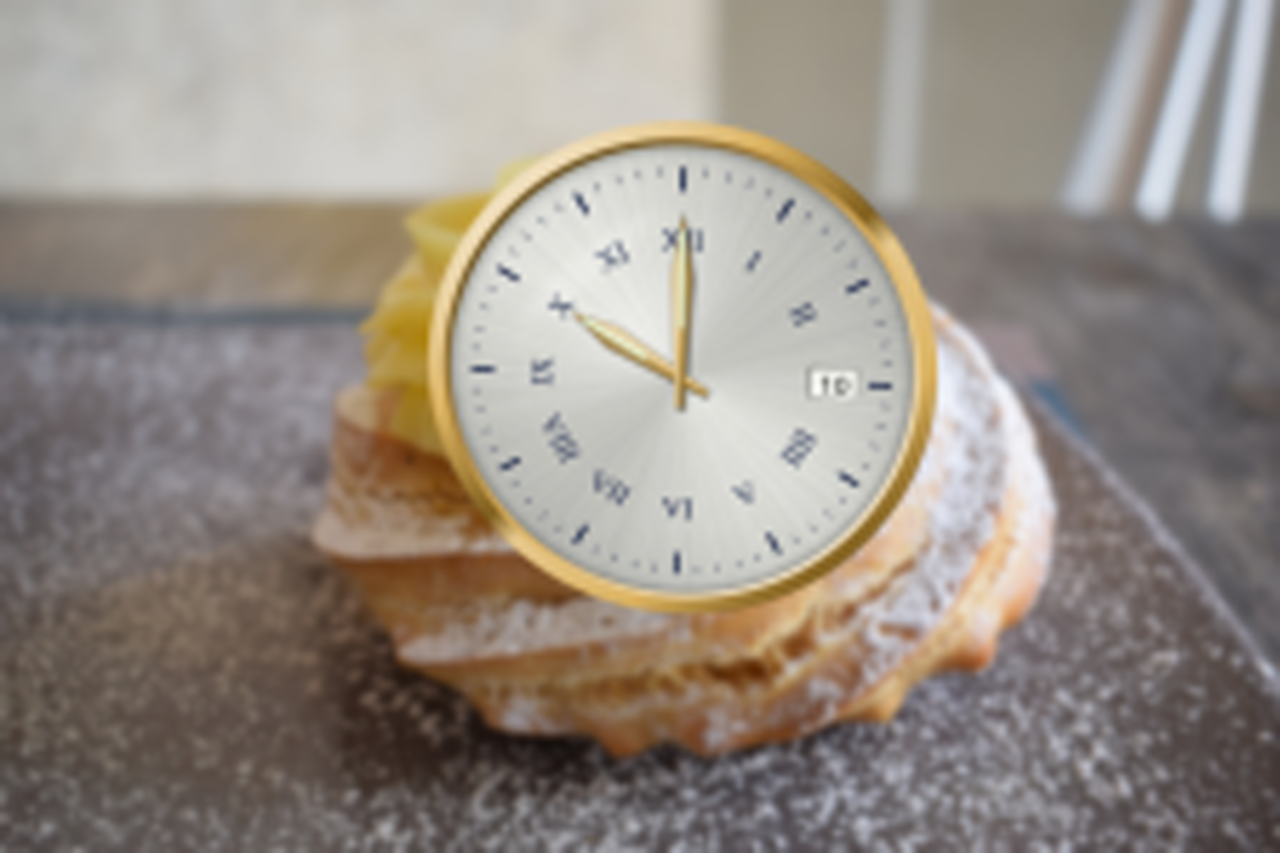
10h00
